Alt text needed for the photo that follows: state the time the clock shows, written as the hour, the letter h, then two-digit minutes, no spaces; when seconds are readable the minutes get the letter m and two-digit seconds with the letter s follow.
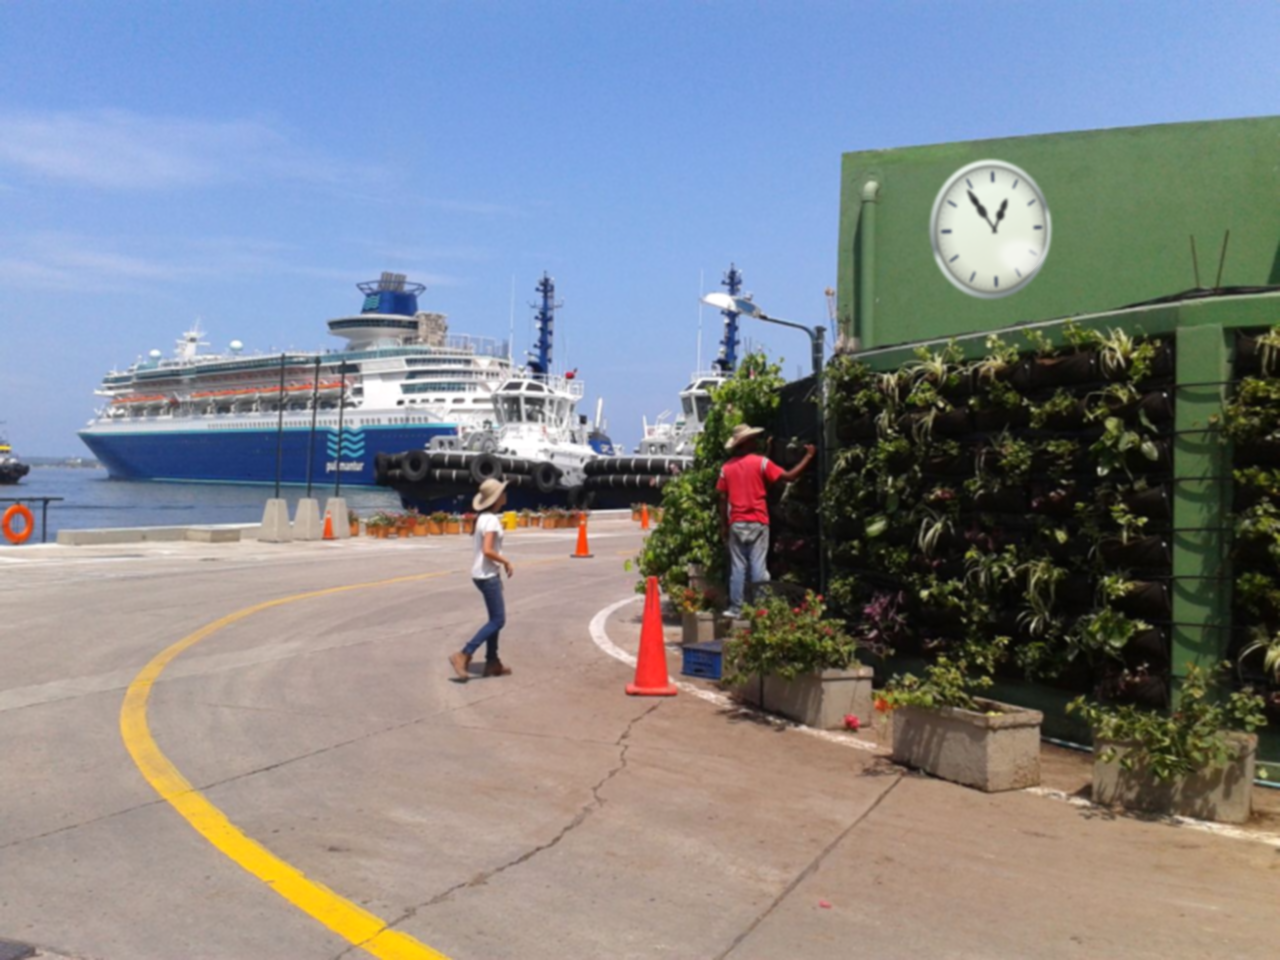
12h54
